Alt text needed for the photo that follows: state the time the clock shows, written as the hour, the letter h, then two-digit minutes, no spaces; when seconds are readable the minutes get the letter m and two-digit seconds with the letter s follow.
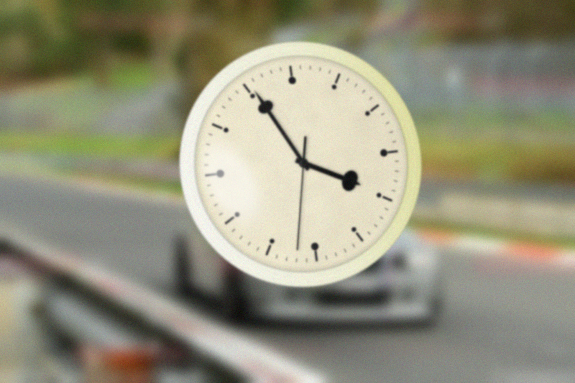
3h55m32s
